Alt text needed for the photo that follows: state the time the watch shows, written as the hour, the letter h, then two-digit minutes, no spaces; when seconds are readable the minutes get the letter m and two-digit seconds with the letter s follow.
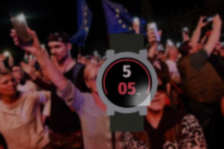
5h05
